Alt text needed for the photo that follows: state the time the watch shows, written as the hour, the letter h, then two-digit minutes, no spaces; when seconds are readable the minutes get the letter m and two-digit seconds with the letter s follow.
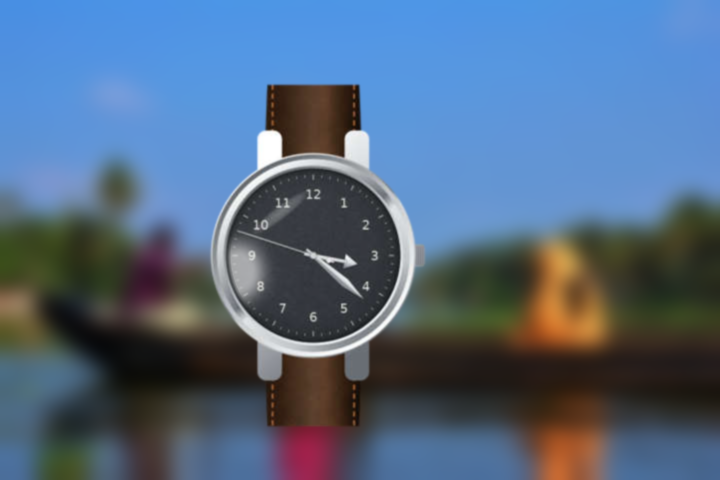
3h21m48s
